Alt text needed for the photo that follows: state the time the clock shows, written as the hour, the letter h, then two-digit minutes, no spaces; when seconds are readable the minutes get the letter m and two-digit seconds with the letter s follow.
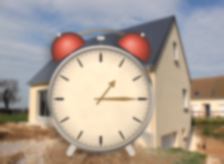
1h15
